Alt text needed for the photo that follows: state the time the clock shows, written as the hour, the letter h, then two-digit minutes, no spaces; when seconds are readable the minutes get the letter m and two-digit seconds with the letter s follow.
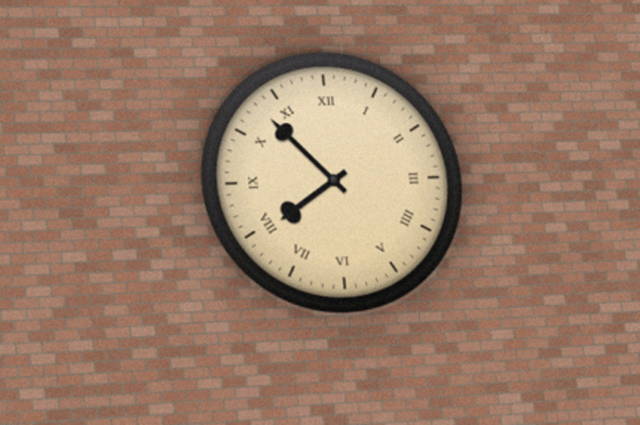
7h53
